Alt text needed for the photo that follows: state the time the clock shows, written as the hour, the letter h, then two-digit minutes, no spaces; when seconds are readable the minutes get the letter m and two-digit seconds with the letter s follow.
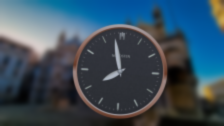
7h58
